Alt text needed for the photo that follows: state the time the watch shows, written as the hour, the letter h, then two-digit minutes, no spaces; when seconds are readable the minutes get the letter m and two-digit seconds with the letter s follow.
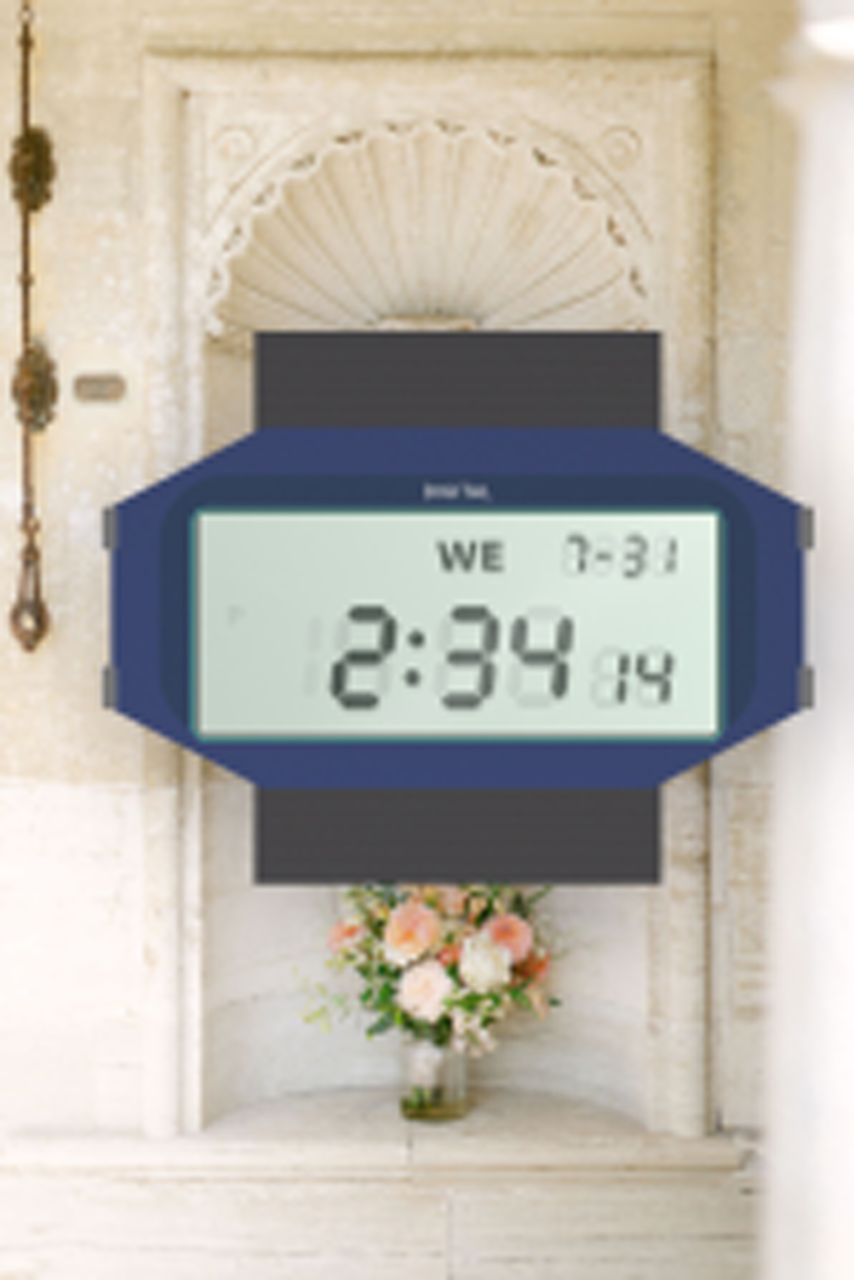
2h34m14s
